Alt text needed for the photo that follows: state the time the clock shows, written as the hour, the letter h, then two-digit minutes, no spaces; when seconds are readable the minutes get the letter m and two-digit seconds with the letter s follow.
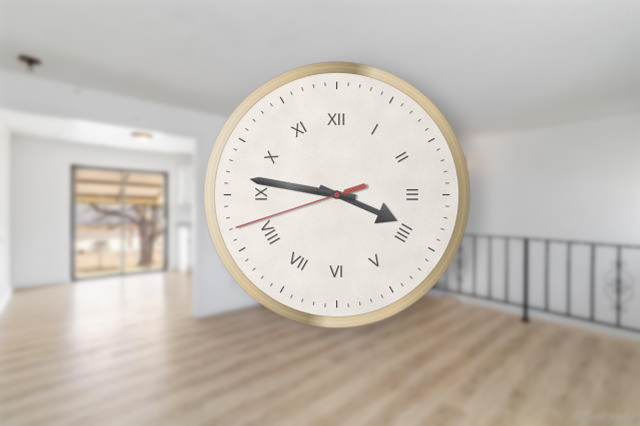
3h46m42s
